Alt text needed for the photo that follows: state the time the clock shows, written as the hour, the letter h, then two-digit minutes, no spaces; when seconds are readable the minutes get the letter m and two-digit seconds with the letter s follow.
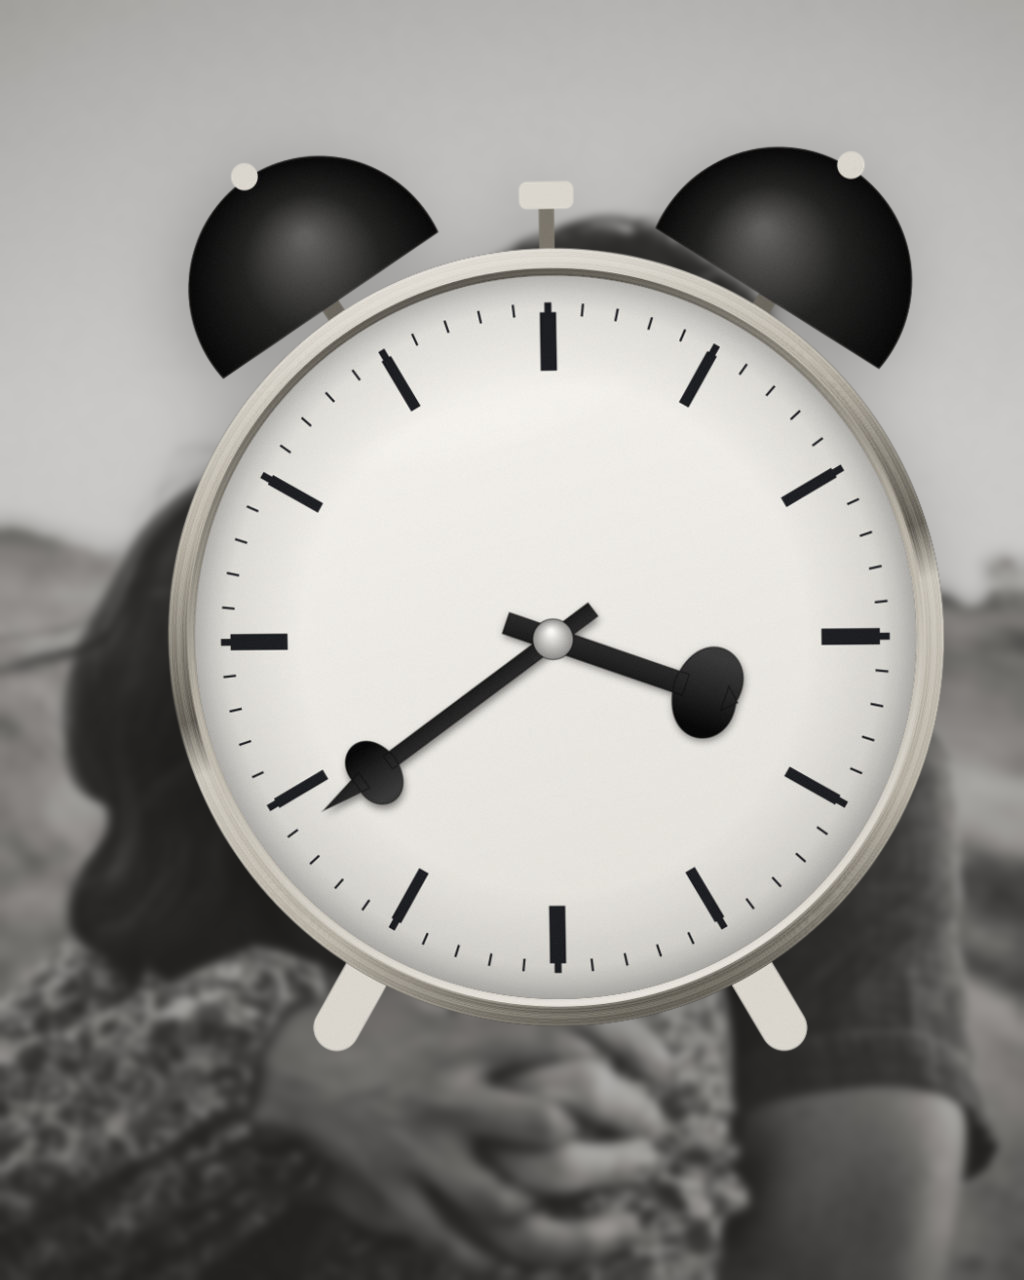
3h39
